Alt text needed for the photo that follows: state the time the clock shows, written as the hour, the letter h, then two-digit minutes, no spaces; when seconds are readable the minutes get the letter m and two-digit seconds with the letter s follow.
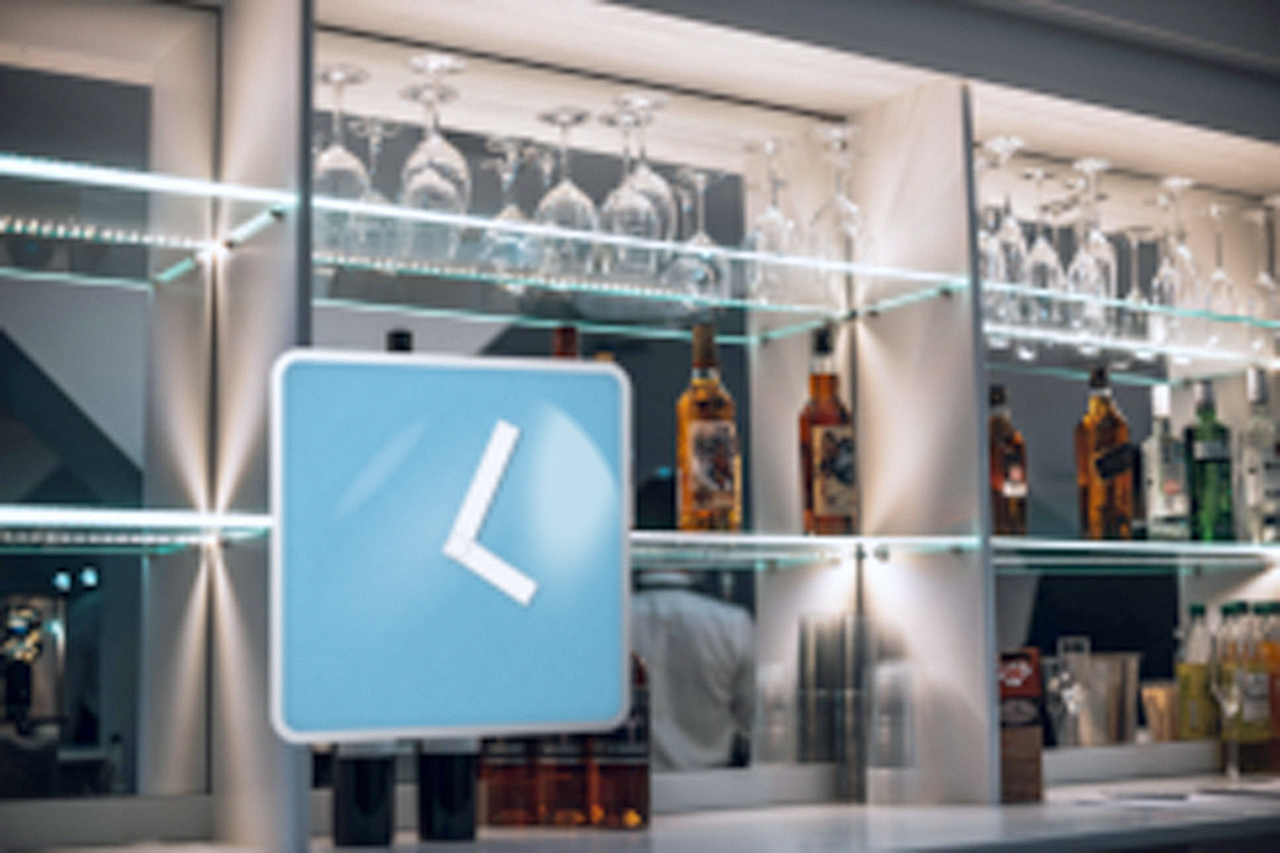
4h04
